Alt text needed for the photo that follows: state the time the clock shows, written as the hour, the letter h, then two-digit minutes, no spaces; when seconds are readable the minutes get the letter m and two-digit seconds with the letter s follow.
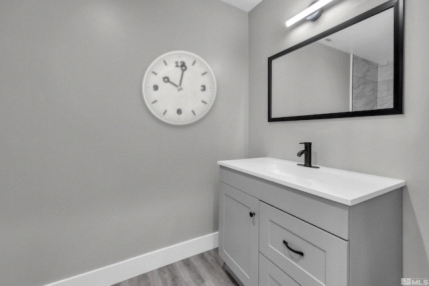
10h02
